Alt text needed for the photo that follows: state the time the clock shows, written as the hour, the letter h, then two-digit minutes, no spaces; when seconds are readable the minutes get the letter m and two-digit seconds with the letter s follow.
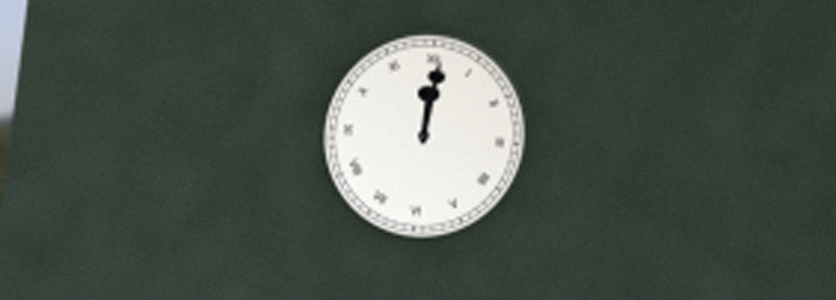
12h01
